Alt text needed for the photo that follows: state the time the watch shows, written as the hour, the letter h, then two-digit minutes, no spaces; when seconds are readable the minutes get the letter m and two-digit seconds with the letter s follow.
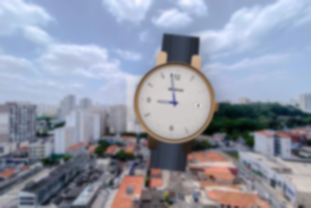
8h58
